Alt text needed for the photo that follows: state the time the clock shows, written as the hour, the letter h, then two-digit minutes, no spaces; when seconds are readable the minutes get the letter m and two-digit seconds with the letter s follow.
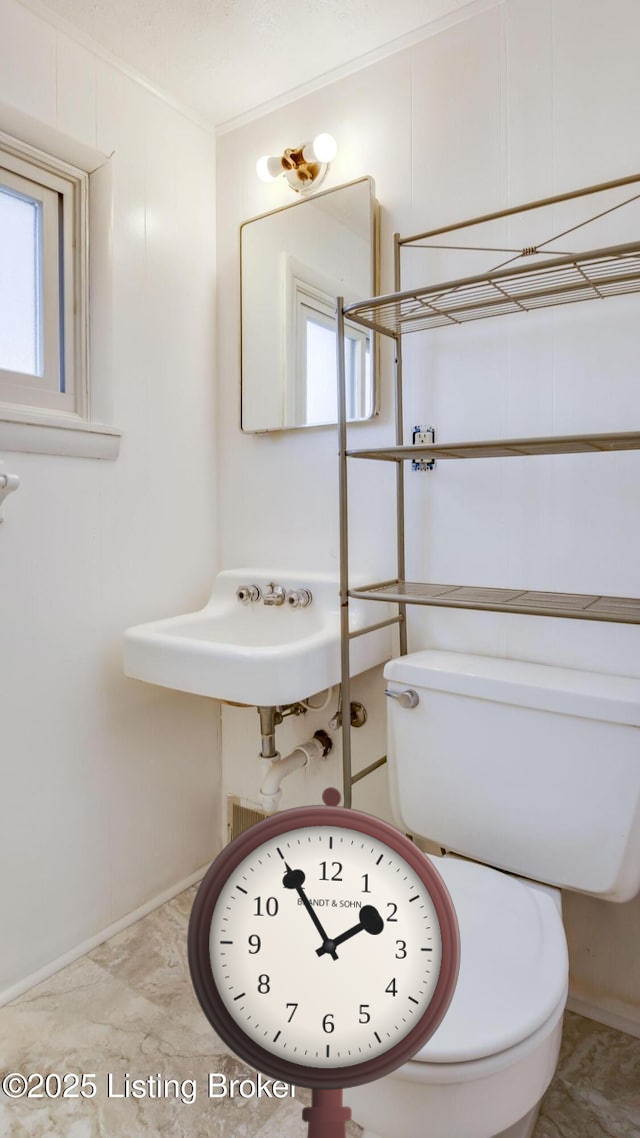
1h55
